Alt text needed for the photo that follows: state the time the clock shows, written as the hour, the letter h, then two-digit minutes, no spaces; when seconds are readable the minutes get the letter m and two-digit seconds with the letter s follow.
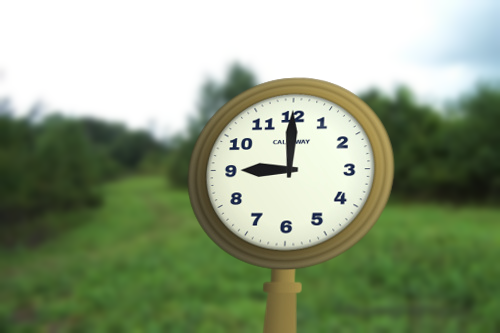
9h00
